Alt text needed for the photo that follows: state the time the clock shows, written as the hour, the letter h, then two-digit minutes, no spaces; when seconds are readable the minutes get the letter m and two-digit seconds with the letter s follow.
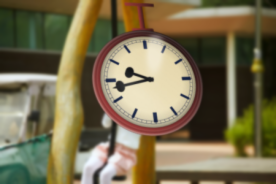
9h43
